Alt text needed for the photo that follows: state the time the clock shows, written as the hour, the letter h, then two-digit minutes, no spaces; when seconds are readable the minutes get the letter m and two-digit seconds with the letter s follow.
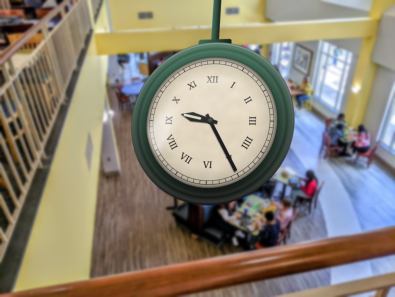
9h25
